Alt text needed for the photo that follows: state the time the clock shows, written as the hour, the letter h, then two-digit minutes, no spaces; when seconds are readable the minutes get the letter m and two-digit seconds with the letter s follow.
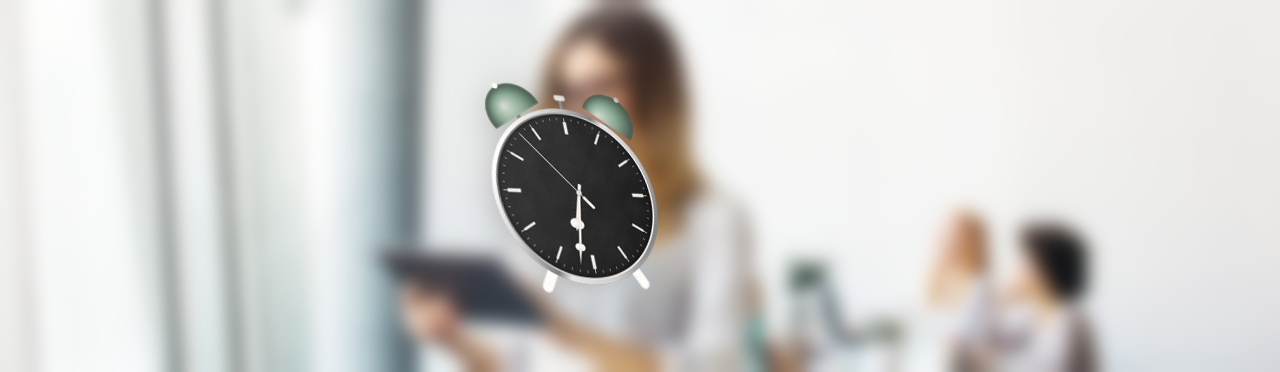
6h31m53s
